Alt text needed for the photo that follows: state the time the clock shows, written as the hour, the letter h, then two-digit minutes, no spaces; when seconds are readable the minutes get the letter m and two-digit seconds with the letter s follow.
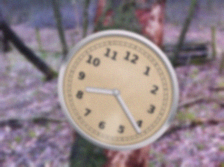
8h21
